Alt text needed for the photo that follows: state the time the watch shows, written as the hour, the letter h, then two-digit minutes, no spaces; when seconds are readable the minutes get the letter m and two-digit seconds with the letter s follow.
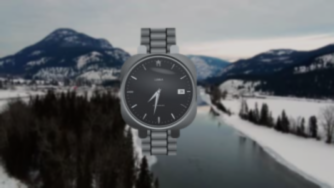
7h32
